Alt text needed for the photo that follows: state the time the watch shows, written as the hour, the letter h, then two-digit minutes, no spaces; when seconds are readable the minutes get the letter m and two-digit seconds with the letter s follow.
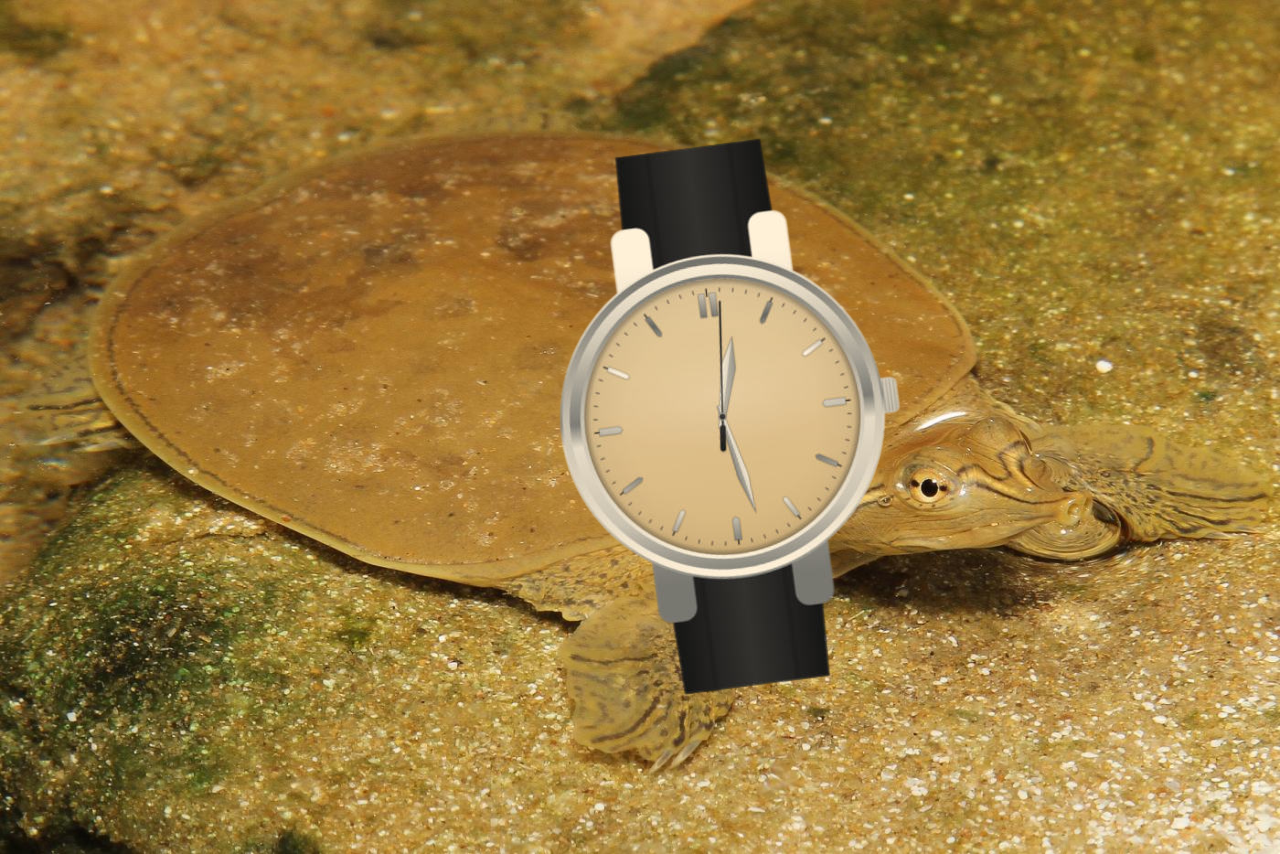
12h28m01s
